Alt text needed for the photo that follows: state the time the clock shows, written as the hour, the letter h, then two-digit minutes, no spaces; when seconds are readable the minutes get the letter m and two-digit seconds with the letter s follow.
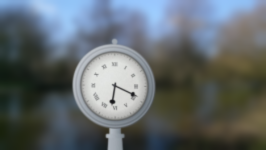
6h19
